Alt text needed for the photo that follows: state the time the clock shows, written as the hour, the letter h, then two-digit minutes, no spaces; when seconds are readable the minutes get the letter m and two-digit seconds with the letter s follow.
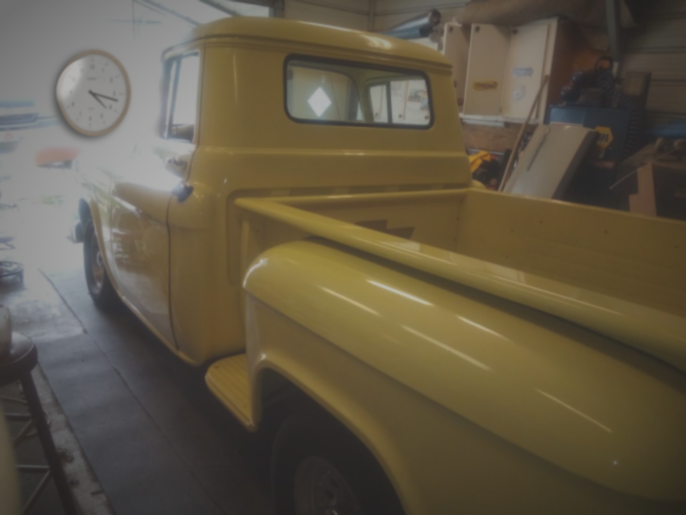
4h17
